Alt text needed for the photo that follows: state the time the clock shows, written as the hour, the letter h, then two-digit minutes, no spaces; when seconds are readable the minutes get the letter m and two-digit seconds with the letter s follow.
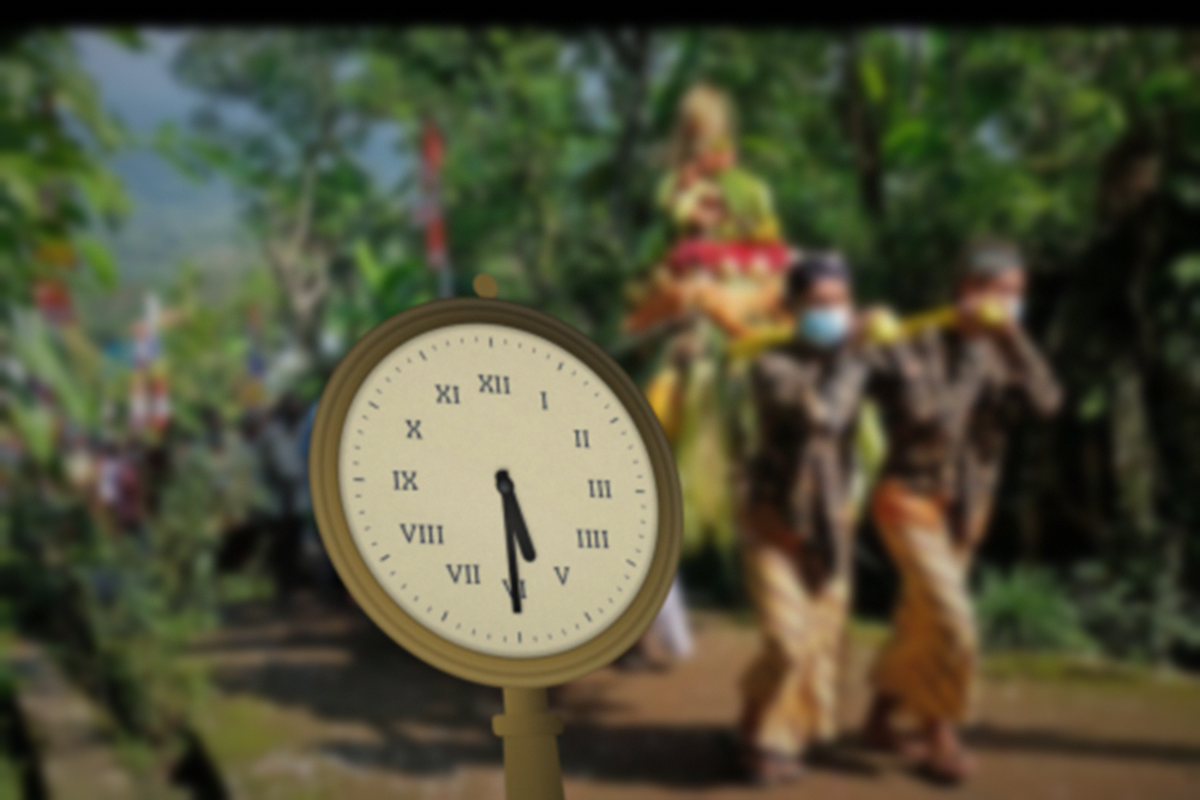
5h30
